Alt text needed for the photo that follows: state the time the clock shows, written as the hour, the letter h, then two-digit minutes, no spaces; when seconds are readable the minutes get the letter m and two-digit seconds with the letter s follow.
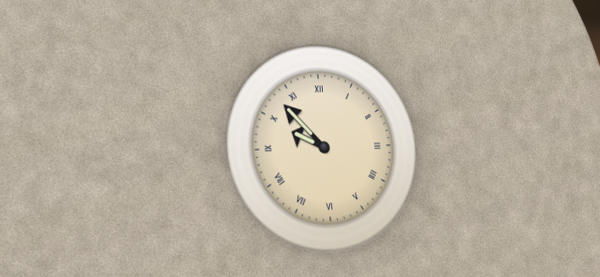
9h53
